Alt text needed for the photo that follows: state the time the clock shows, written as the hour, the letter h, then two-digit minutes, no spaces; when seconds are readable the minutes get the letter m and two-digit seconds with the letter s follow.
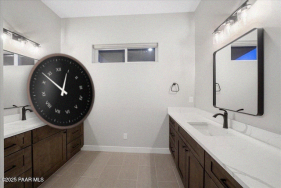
12h53
